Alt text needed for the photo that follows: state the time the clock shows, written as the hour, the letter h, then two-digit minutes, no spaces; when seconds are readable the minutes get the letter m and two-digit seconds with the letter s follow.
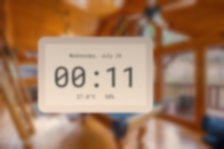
0h11
